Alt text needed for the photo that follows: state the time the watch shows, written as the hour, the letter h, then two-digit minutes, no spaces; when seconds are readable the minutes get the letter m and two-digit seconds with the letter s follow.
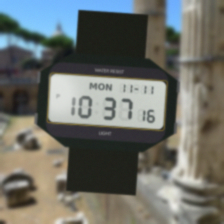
10h37m16s
